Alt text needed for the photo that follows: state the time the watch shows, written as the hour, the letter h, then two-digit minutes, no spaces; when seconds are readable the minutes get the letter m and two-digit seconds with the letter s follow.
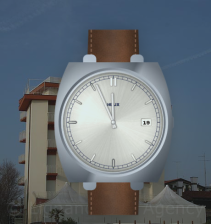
11h56
